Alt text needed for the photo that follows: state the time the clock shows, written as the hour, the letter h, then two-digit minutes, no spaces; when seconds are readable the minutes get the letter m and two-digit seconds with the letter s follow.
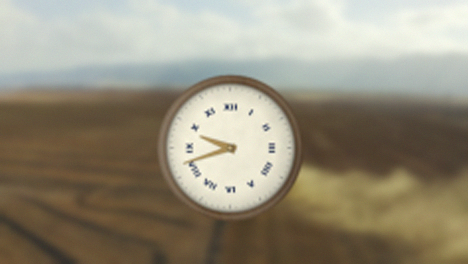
9h42
